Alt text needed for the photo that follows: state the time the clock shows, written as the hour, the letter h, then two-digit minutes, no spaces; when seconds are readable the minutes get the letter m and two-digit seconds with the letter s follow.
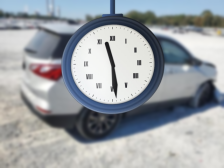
11h29
